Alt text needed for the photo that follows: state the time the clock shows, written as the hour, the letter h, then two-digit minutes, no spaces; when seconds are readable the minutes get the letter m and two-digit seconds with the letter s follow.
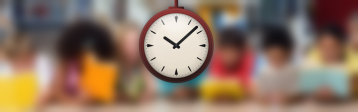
10h08
